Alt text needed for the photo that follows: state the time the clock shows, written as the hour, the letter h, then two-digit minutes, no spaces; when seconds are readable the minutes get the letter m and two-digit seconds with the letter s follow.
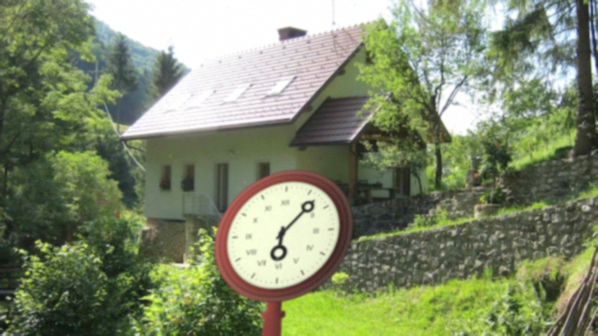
6h07
